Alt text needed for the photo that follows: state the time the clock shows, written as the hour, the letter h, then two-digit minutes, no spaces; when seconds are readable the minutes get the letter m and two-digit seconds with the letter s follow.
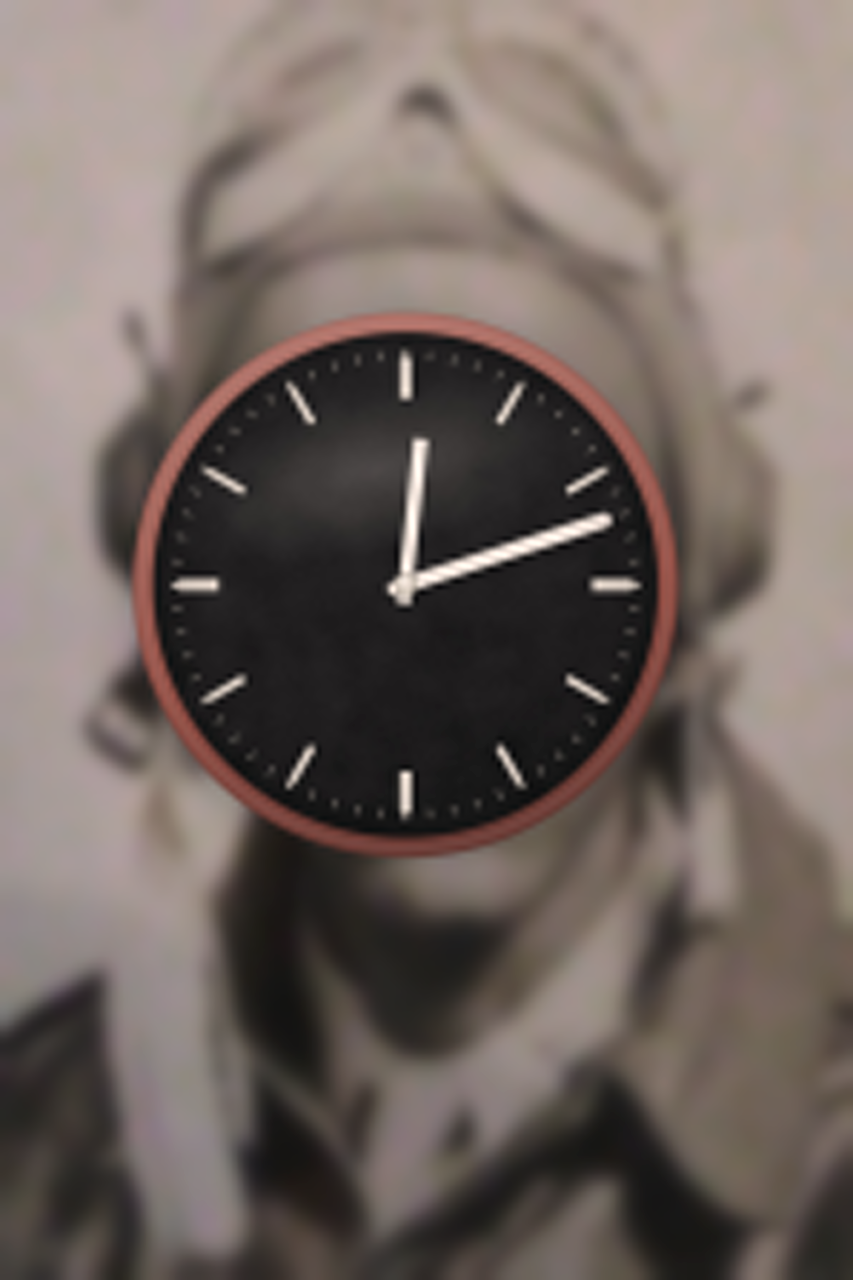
12h12
